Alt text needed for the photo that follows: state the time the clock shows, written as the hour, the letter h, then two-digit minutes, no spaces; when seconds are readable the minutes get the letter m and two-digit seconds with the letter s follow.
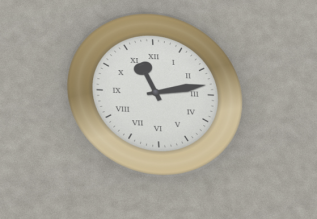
11h13
